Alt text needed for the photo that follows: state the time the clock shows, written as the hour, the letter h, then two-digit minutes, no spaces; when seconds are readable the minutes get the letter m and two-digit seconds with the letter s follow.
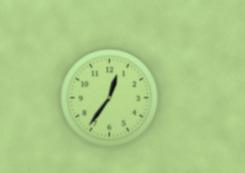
12h36
